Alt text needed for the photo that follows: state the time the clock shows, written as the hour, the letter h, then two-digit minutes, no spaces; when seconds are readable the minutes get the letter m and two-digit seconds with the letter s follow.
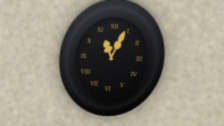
11h04
